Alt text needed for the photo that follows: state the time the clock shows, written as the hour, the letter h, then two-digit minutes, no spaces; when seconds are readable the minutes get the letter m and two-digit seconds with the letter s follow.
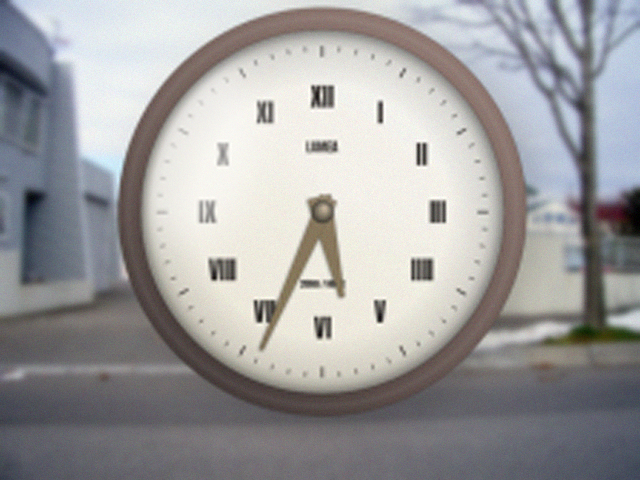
5h34
